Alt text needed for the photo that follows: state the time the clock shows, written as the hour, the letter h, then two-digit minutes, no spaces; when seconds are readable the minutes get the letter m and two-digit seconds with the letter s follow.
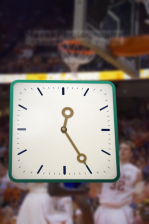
12h25
